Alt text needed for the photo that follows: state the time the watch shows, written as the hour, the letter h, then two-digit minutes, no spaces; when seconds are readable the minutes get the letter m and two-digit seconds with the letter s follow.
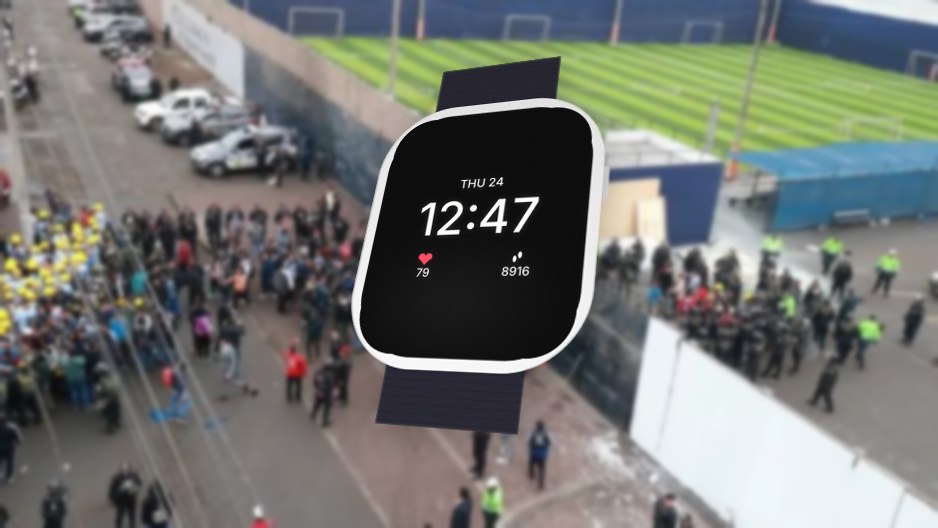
12h47
